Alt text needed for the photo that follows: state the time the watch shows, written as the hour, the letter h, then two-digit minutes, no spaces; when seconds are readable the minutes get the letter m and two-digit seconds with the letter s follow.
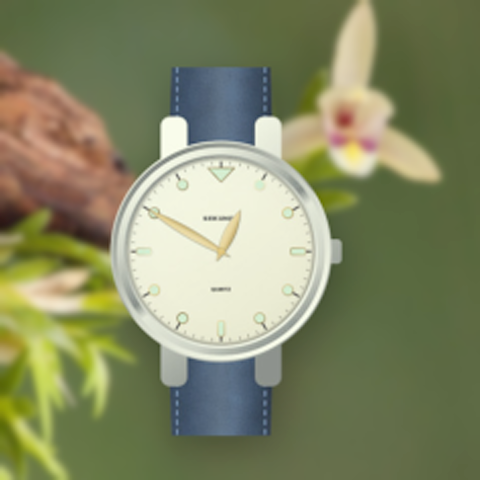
12h50
